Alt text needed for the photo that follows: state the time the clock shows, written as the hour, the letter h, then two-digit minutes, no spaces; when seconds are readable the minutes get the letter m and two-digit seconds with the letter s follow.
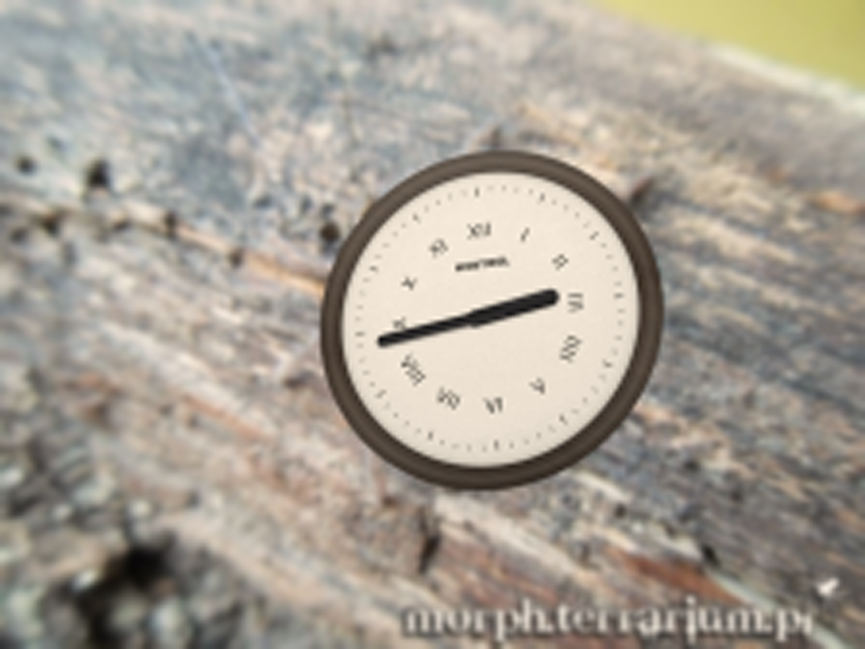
2h44
